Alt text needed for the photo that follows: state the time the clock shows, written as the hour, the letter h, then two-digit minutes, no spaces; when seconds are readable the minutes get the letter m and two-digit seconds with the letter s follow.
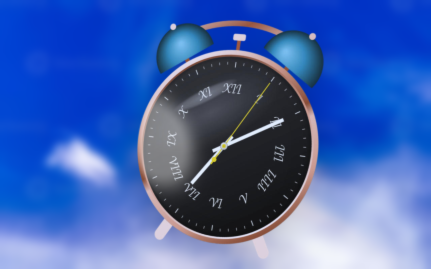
7h10m05s
